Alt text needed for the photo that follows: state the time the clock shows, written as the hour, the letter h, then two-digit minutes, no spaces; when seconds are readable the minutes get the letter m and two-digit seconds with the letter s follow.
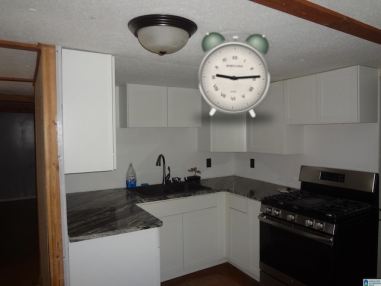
9h14
